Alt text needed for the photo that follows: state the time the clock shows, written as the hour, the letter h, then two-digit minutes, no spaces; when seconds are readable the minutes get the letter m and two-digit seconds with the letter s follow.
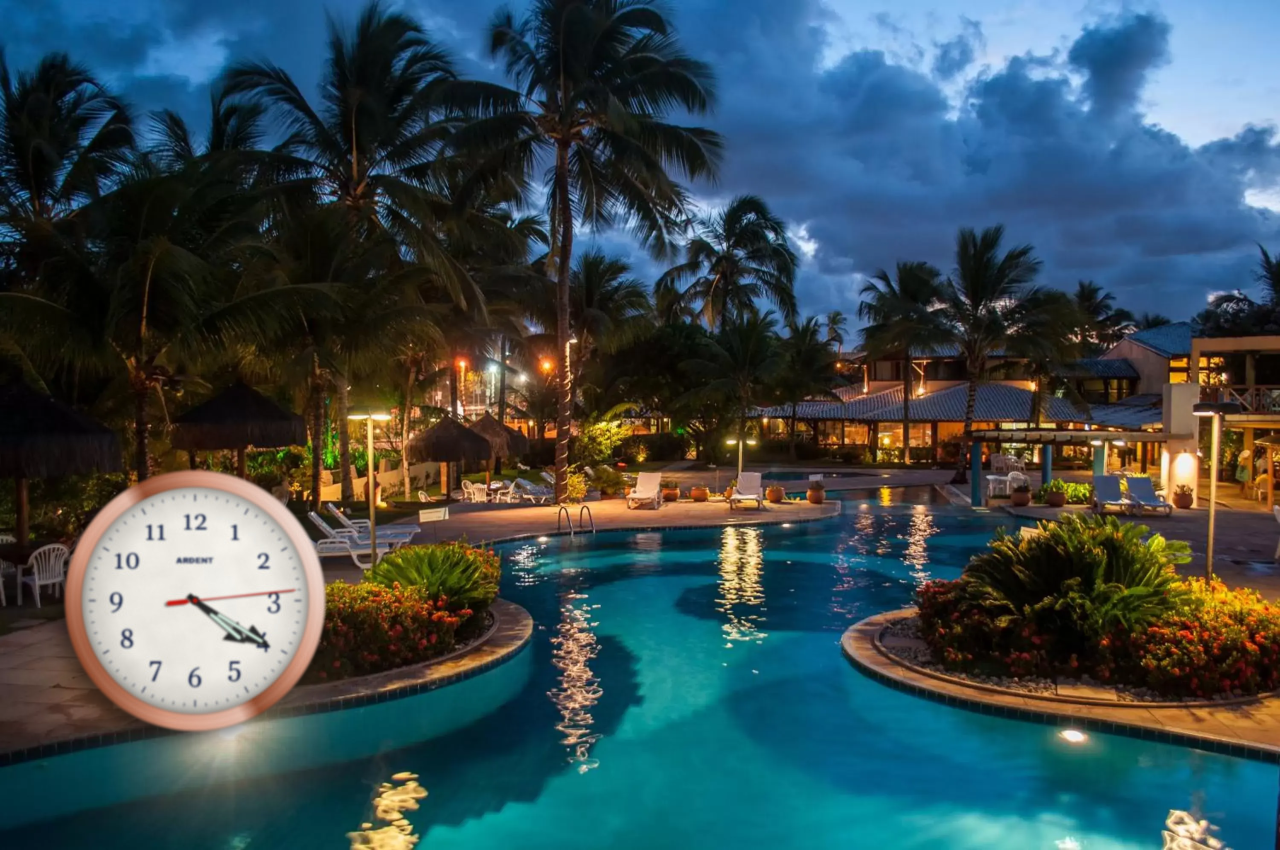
4h20m14s
